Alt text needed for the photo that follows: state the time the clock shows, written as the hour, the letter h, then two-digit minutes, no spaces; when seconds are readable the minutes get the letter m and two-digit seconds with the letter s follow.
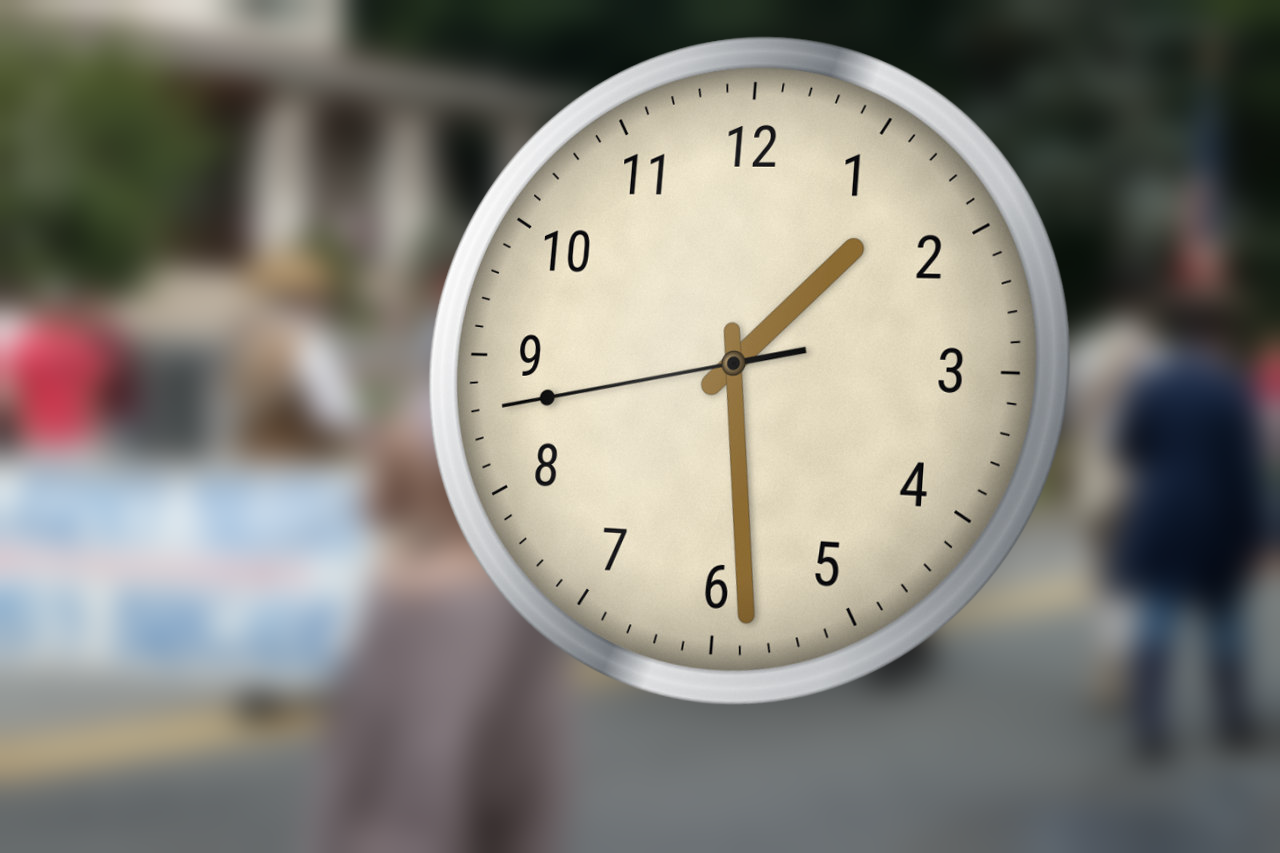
1h28m43s
